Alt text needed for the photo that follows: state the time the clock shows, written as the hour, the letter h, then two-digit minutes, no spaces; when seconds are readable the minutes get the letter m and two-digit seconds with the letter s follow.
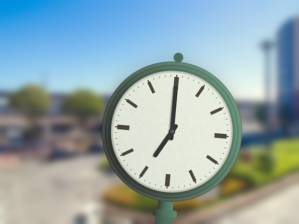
7h00
